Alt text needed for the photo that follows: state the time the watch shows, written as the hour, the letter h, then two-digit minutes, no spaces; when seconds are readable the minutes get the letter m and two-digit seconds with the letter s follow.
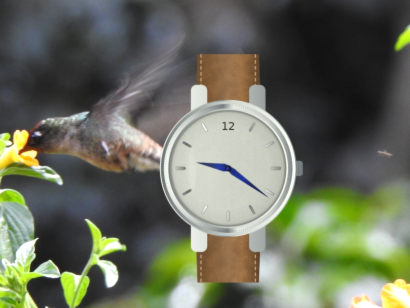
9h21
